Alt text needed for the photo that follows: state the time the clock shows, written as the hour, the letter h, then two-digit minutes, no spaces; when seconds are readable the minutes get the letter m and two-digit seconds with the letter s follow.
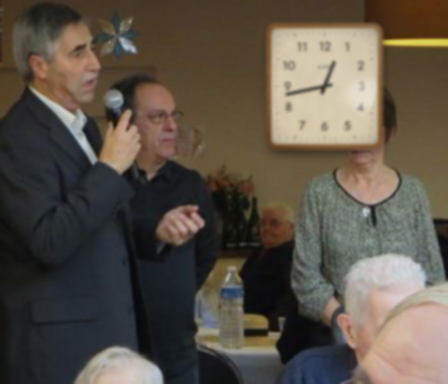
12h43
